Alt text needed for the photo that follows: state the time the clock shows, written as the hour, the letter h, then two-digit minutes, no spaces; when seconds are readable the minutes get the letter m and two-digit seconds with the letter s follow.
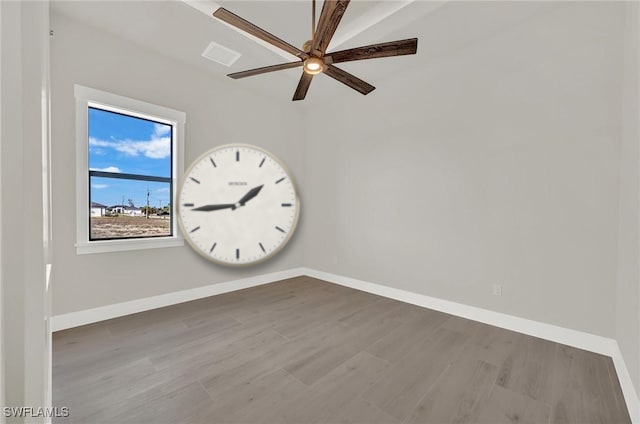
1h44
